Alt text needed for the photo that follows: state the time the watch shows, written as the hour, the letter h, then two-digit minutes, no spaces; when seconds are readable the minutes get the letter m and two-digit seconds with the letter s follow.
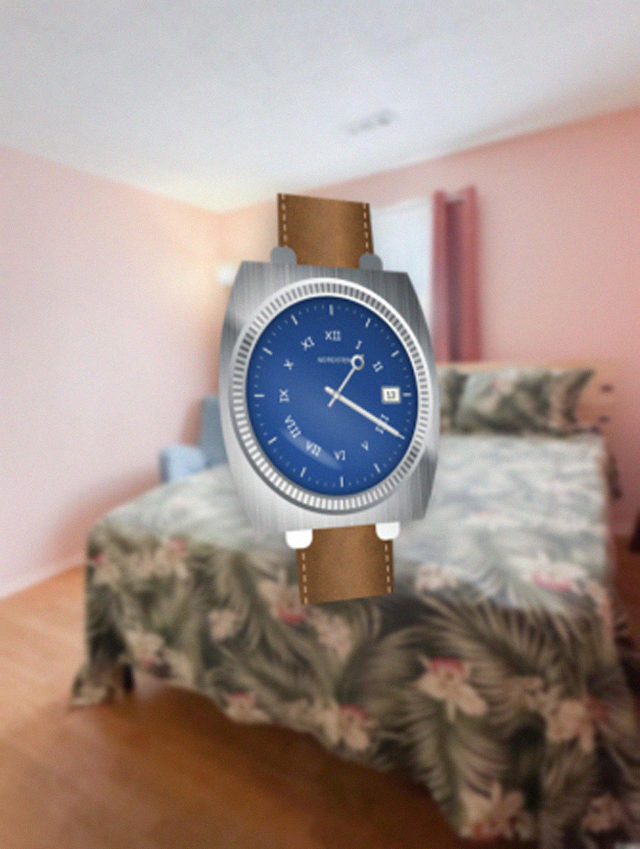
1h20
